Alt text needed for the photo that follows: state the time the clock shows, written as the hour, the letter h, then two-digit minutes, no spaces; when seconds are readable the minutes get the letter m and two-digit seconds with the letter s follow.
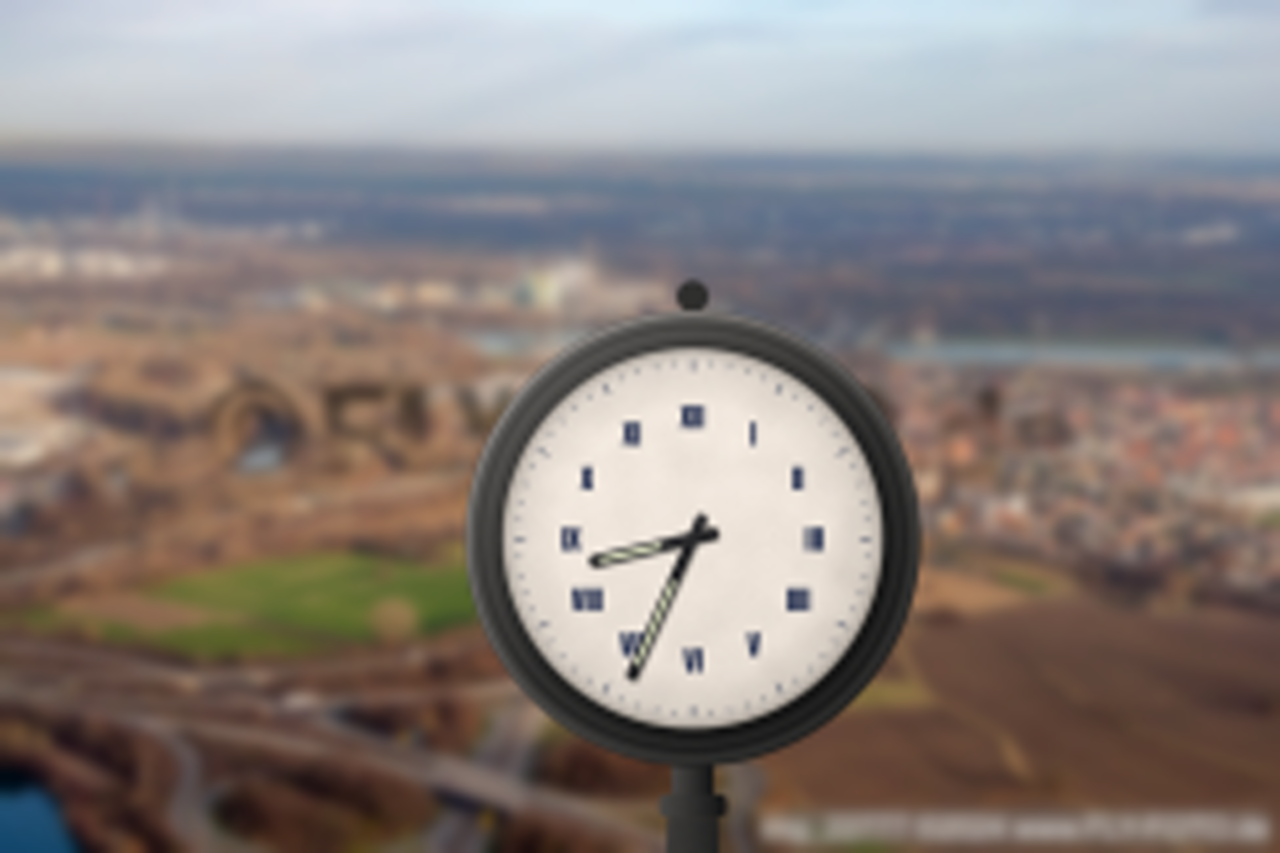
8h34
